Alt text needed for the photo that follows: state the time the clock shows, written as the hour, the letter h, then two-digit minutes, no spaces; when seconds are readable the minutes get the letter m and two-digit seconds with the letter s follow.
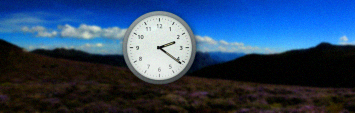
2h21
